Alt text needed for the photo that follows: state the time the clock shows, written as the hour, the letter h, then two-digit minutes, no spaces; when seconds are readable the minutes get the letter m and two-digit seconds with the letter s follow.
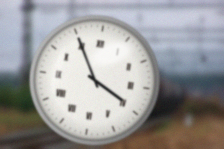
3h55
